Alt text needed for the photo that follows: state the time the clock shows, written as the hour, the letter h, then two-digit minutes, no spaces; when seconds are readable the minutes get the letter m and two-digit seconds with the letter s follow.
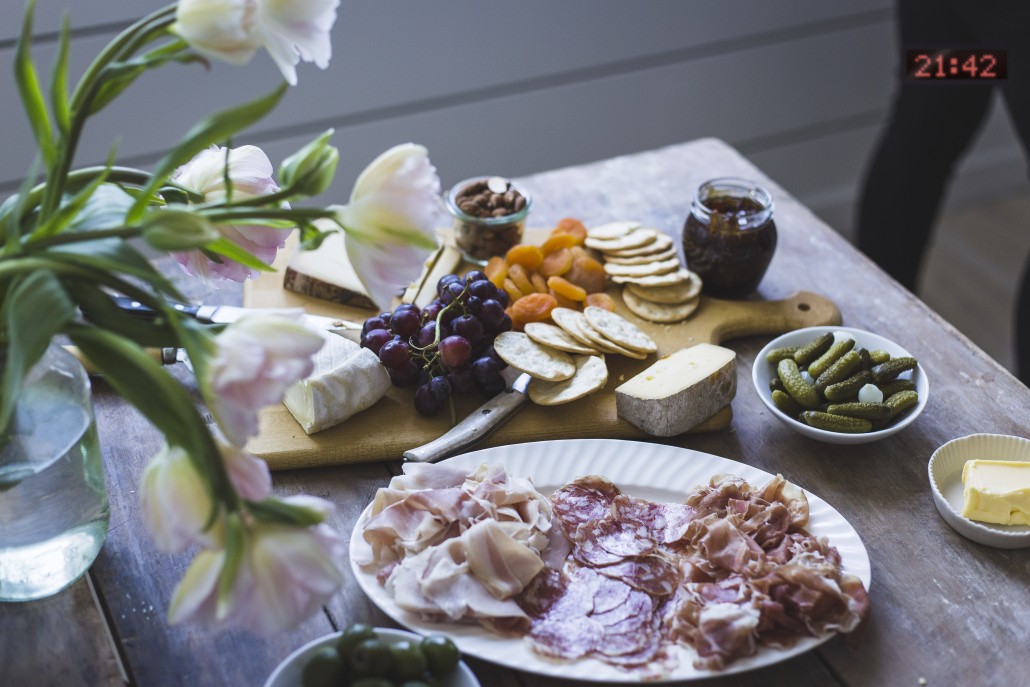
21h42
